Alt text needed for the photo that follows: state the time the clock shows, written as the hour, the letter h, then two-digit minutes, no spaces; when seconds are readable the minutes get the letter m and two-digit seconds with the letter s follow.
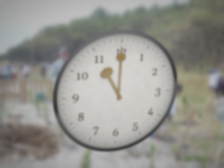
11h00
